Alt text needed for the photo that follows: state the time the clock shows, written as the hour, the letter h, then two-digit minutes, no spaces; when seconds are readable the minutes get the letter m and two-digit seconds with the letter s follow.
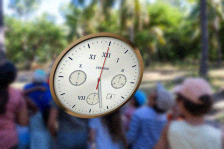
5h27
